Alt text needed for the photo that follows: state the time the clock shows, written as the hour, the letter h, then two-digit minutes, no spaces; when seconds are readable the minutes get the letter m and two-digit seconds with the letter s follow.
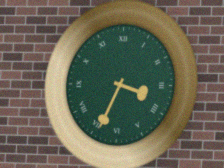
3h34
